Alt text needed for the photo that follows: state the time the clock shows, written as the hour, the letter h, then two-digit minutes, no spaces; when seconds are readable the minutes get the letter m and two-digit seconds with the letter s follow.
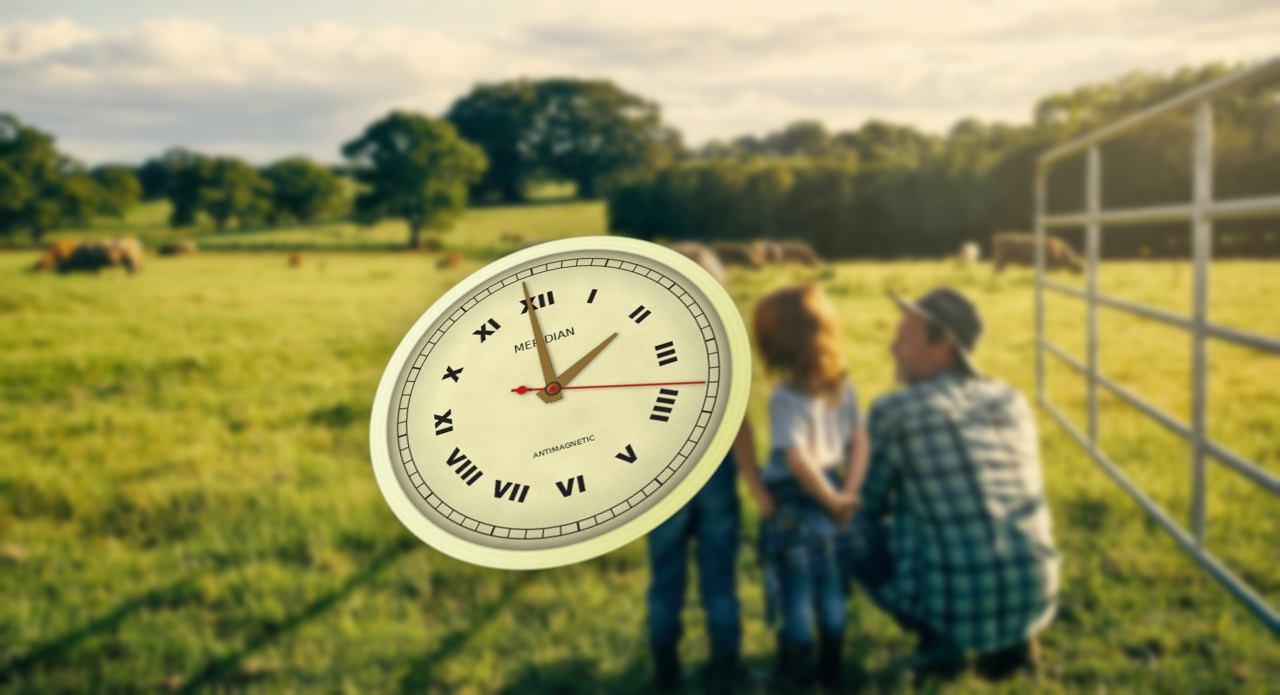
1h59m18s
